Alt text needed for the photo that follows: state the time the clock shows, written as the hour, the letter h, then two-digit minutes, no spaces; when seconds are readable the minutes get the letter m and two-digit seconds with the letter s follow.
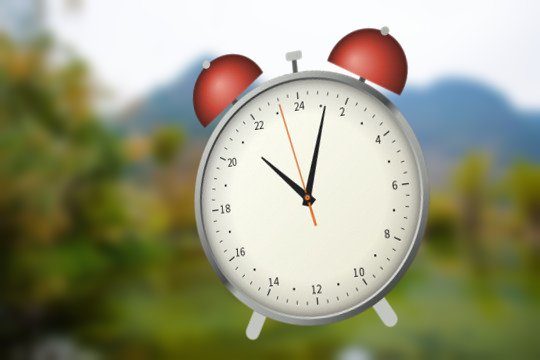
21h02m58s
